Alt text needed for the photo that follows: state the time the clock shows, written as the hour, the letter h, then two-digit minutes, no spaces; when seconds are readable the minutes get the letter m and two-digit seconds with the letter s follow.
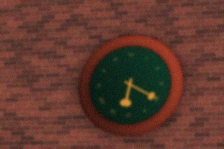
6h20
